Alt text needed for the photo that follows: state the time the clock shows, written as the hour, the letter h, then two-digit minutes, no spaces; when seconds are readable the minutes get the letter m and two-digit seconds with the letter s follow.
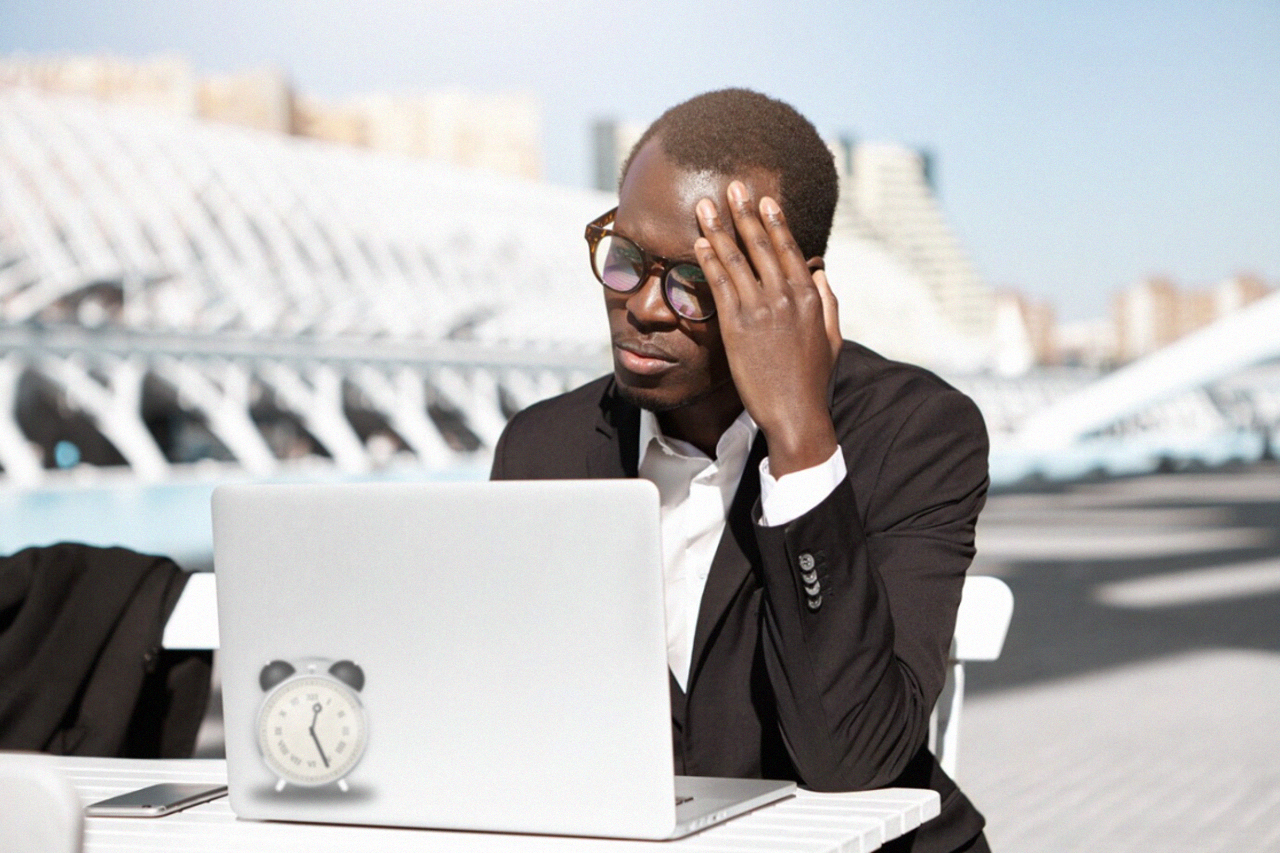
12h26
